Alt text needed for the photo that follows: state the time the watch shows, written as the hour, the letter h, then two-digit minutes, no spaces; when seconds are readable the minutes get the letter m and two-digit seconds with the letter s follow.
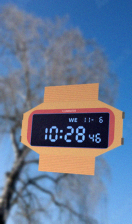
10h28m46s
